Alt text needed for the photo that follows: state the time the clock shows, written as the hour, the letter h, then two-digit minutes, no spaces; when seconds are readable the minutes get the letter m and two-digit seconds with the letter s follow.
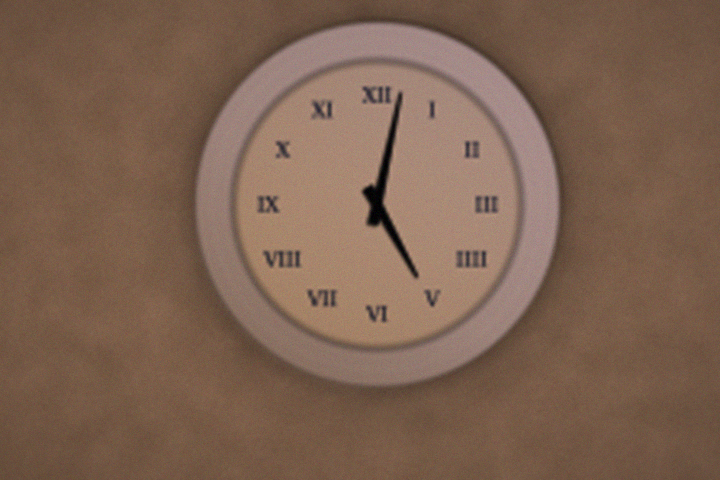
5h02
